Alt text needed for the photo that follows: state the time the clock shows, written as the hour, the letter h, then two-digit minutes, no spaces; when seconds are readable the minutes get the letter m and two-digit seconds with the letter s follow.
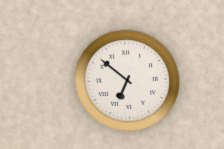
6h52
